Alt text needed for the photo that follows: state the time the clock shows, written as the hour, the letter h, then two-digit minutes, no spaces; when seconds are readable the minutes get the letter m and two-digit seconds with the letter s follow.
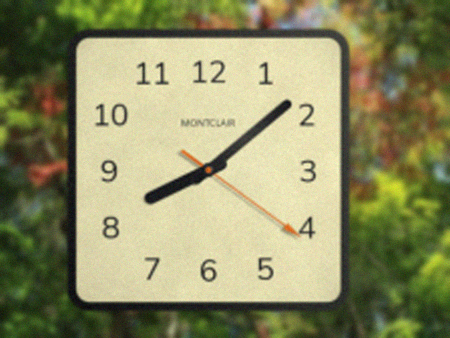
8h08m21s
